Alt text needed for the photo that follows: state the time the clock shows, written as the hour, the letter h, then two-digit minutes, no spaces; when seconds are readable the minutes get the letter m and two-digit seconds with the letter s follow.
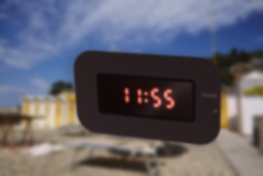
11h55
